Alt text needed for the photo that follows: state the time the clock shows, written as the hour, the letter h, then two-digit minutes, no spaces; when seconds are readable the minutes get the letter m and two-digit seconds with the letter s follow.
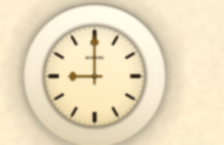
9h00
